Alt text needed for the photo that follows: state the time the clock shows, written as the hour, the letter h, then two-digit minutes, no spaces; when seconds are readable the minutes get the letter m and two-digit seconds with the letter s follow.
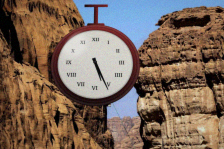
5h26
